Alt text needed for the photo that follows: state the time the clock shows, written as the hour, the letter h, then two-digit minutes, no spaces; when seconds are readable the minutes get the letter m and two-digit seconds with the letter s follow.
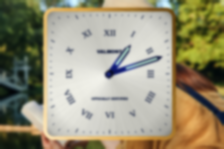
1h12
